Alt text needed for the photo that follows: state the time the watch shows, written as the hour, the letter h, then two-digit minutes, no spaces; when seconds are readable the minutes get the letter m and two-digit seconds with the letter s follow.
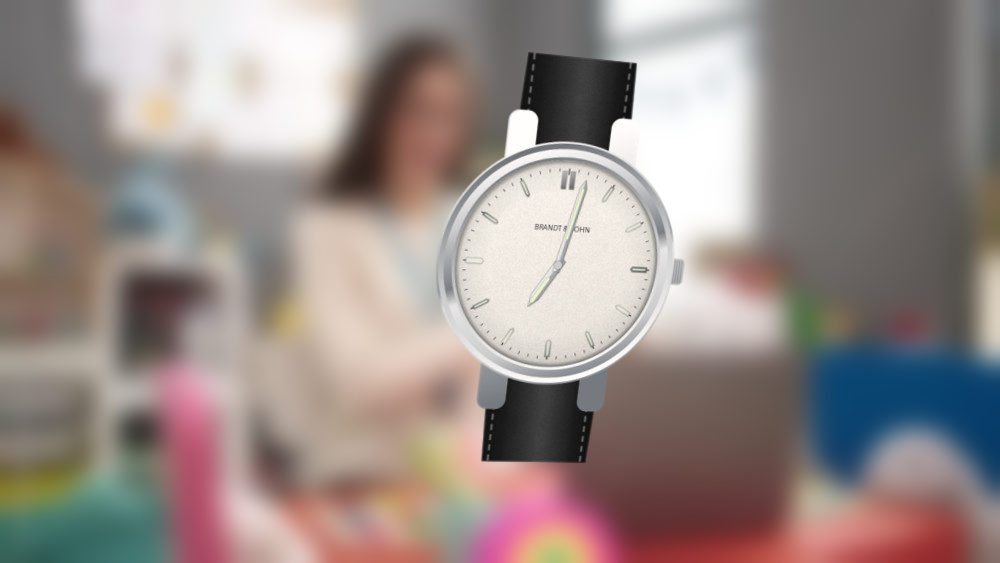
7h02
